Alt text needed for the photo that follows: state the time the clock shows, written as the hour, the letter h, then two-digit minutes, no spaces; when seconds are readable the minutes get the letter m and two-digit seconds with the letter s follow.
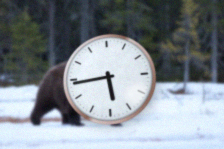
5h44
